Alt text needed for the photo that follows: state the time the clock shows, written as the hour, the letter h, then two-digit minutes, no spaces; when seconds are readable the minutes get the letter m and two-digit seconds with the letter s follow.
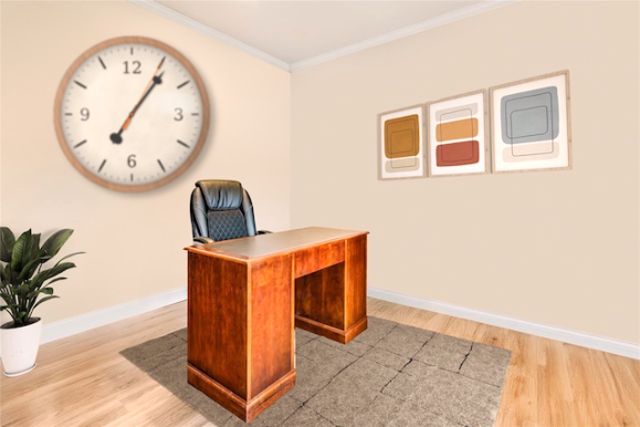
7h06m05s
